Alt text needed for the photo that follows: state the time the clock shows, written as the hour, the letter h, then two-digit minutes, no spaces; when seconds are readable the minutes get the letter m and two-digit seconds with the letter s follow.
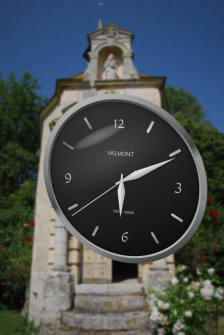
6h10m39s
